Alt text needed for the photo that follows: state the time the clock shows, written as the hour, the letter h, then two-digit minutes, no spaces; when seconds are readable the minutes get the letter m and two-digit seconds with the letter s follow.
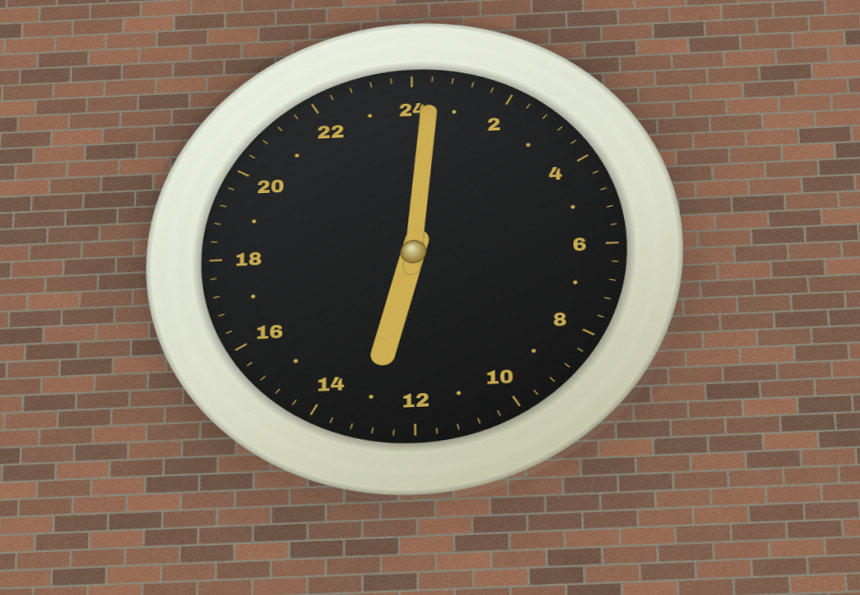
13h01
